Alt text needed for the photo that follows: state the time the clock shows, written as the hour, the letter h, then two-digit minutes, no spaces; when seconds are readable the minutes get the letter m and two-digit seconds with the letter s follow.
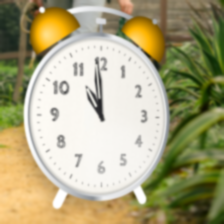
10h59
